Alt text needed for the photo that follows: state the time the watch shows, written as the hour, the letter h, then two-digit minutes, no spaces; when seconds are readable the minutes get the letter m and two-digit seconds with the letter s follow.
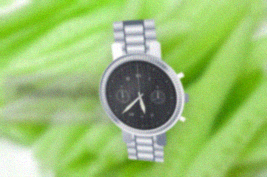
5h38
